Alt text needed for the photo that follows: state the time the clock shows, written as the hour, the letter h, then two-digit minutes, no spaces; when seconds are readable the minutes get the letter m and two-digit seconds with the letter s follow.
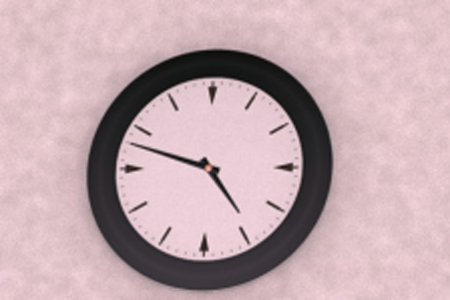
4h48
